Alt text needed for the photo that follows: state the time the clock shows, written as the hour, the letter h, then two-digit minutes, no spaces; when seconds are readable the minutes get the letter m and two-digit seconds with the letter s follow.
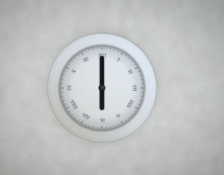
6h00
